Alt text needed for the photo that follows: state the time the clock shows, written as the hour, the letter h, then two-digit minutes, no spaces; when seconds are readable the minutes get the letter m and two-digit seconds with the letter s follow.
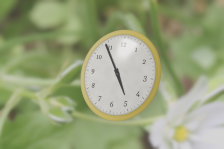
4h54
